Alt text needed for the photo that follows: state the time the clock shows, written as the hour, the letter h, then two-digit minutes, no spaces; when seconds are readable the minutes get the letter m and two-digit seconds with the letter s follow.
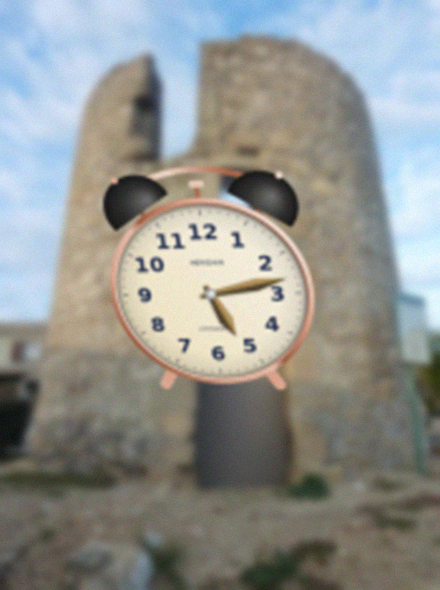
5h13
